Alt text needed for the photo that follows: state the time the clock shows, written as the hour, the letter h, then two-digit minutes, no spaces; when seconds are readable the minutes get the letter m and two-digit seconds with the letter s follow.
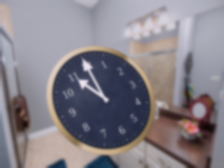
11h00
